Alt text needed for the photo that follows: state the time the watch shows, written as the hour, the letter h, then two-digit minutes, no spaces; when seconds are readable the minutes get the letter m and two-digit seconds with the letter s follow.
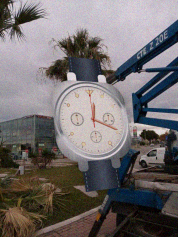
12h19
